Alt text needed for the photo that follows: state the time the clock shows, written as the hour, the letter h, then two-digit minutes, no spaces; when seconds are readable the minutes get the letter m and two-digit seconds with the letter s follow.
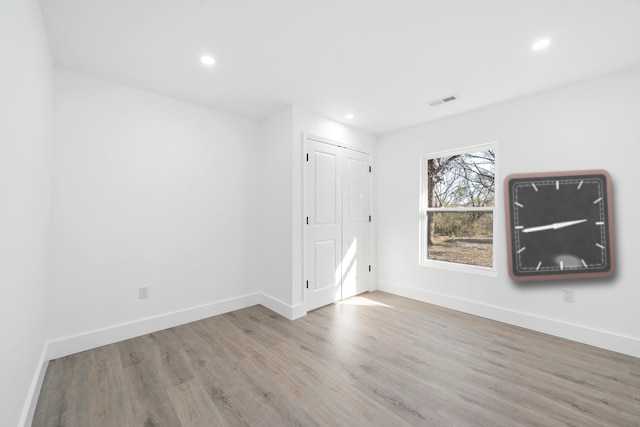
2h44
